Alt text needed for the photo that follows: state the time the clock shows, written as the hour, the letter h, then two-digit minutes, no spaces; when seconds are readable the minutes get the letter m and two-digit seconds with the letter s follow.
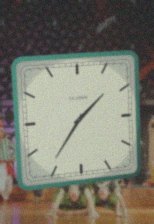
1h36
